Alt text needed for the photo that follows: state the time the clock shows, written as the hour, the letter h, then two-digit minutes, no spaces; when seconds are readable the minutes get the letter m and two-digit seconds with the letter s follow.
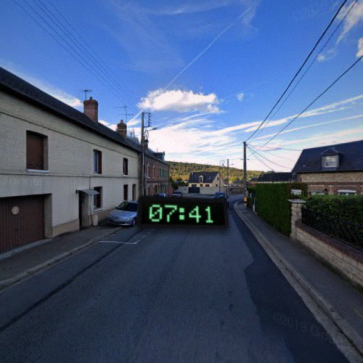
7h41
